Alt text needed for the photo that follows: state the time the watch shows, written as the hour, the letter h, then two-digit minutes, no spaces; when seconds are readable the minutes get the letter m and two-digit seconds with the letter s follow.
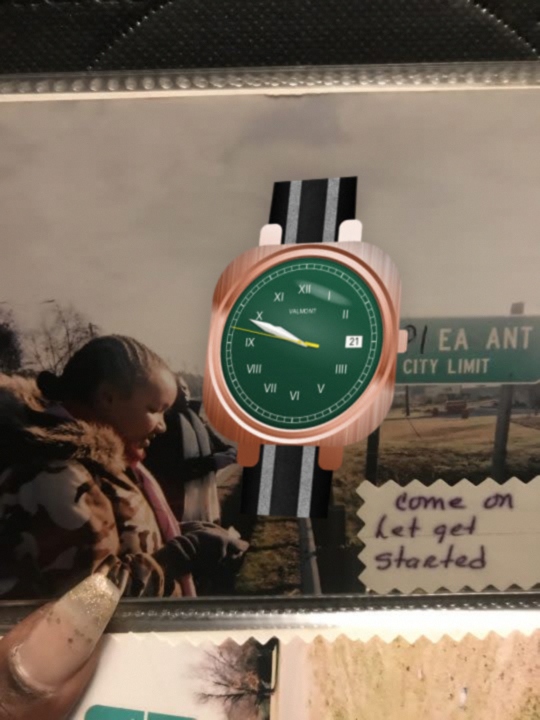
9h48m47s
